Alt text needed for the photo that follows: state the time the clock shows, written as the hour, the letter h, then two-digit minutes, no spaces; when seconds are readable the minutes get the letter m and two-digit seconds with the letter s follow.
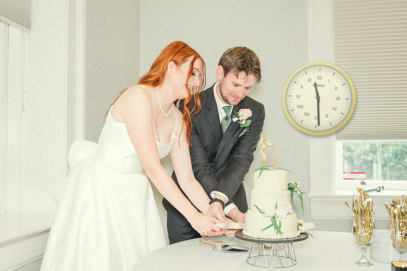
11h29
